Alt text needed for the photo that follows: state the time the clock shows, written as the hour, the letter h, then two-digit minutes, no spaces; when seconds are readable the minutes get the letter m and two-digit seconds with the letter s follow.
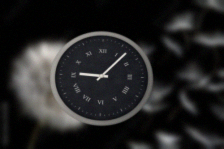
9h07
